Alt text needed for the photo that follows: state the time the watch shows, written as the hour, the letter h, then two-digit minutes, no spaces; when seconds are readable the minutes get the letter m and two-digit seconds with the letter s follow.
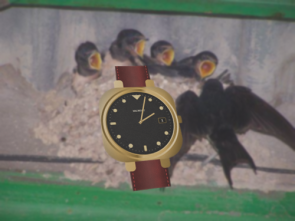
2h03
